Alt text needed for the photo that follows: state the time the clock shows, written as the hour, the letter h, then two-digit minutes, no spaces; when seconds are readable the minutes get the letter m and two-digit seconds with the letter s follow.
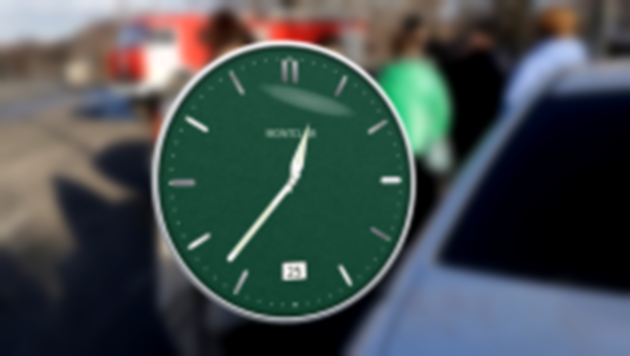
12h37
